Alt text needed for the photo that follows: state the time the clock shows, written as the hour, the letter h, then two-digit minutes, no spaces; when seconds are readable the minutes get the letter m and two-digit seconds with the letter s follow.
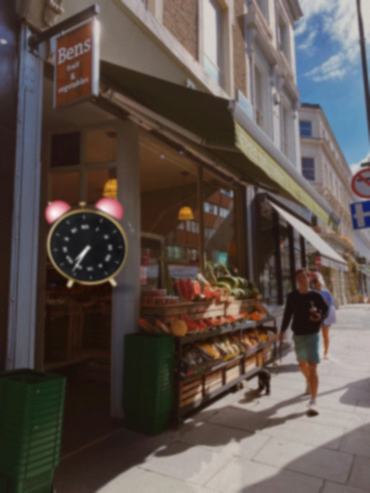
7h36
